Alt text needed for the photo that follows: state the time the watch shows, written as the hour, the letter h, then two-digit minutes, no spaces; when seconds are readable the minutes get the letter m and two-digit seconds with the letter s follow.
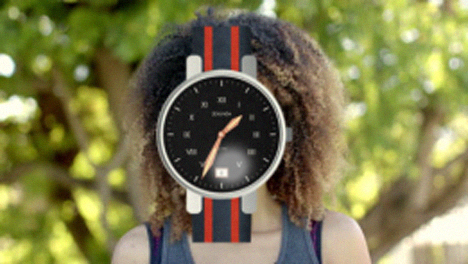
1h34
